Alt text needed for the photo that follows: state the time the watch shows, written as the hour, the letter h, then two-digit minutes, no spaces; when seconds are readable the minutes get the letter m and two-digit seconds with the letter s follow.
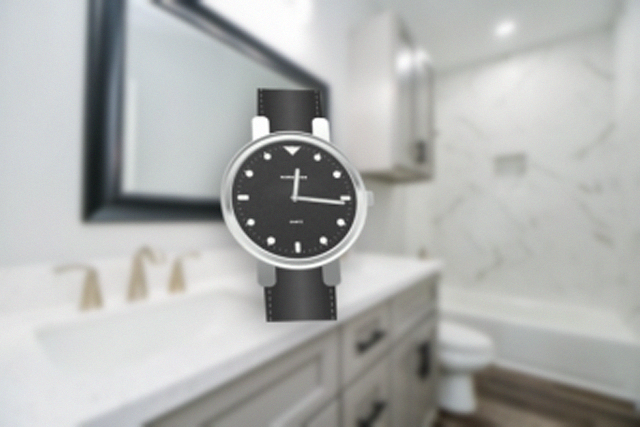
12h16
